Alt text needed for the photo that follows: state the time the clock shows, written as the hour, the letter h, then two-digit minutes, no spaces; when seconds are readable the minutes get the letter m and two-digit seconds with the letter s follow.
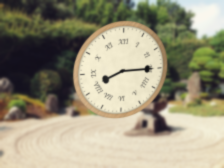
8h15
